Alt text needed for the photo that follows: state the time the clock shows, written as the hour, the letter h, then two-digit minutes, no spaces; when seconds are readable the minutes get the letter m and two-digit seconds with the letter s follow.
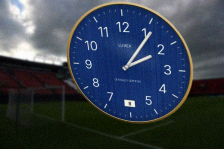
2h06
